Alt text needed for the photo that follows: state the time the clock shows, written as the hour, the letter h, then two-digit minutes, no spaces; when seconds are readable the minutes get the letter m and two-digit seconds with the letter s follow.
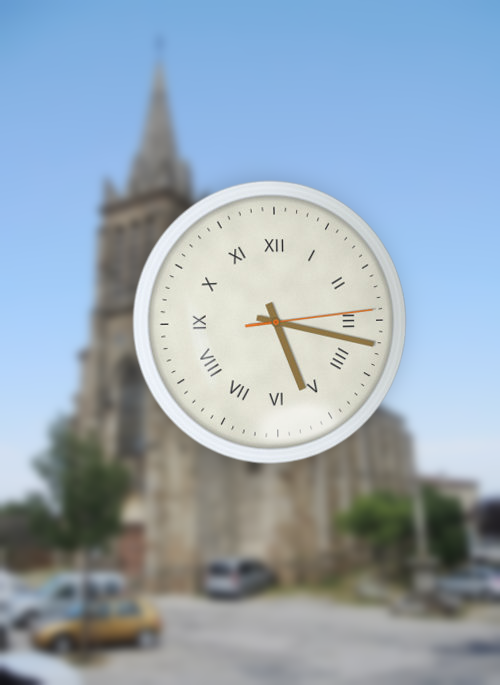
5h17m14s
